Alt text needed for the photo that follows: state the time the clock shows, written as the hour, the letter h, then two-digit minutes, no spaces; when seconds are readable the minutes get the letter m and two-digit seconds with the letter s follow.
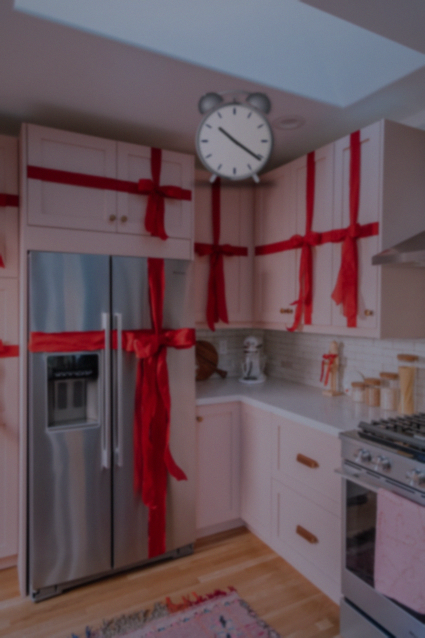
10h21
